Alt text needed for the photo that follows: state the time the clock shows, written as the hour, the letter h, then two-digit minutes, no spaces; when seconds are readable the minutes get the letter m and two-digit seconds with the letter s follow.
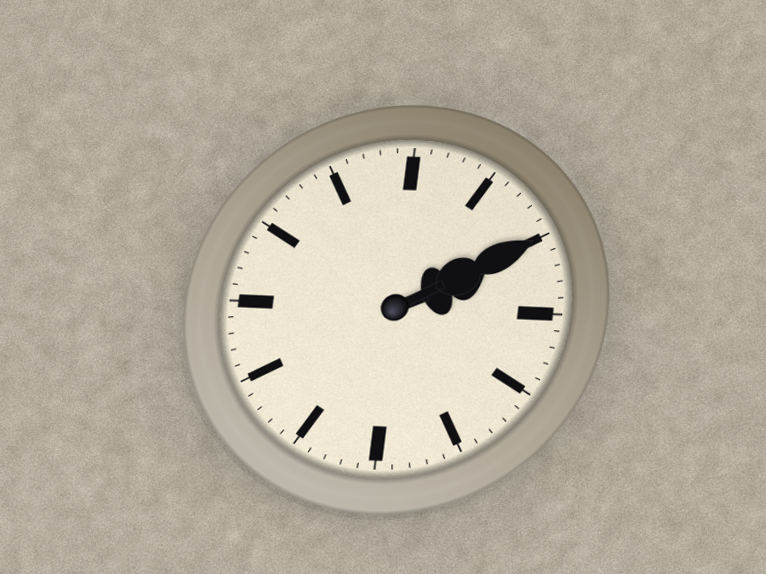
2h10
